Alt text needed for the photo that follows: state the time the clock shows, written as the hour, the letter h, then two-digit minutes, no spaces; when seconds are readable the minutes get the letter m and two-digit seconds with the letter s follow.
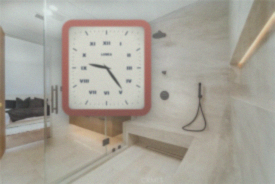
9h24
